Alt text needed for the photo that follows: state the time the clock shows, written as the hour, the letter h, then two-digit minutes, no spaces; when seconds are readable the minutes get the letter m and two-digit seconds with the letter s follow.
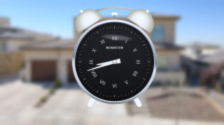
8h42
